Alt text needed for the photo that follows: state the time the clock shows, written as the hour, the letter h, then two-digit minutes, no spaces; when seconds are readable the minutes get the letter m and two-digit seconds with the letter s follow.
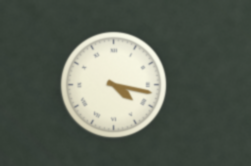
4h17
